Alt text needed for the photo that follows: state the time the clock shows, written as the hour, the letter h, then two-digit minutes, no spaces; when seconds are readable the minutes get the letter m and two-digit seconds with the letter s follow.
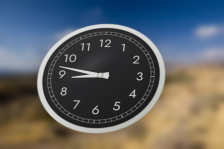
8h47
